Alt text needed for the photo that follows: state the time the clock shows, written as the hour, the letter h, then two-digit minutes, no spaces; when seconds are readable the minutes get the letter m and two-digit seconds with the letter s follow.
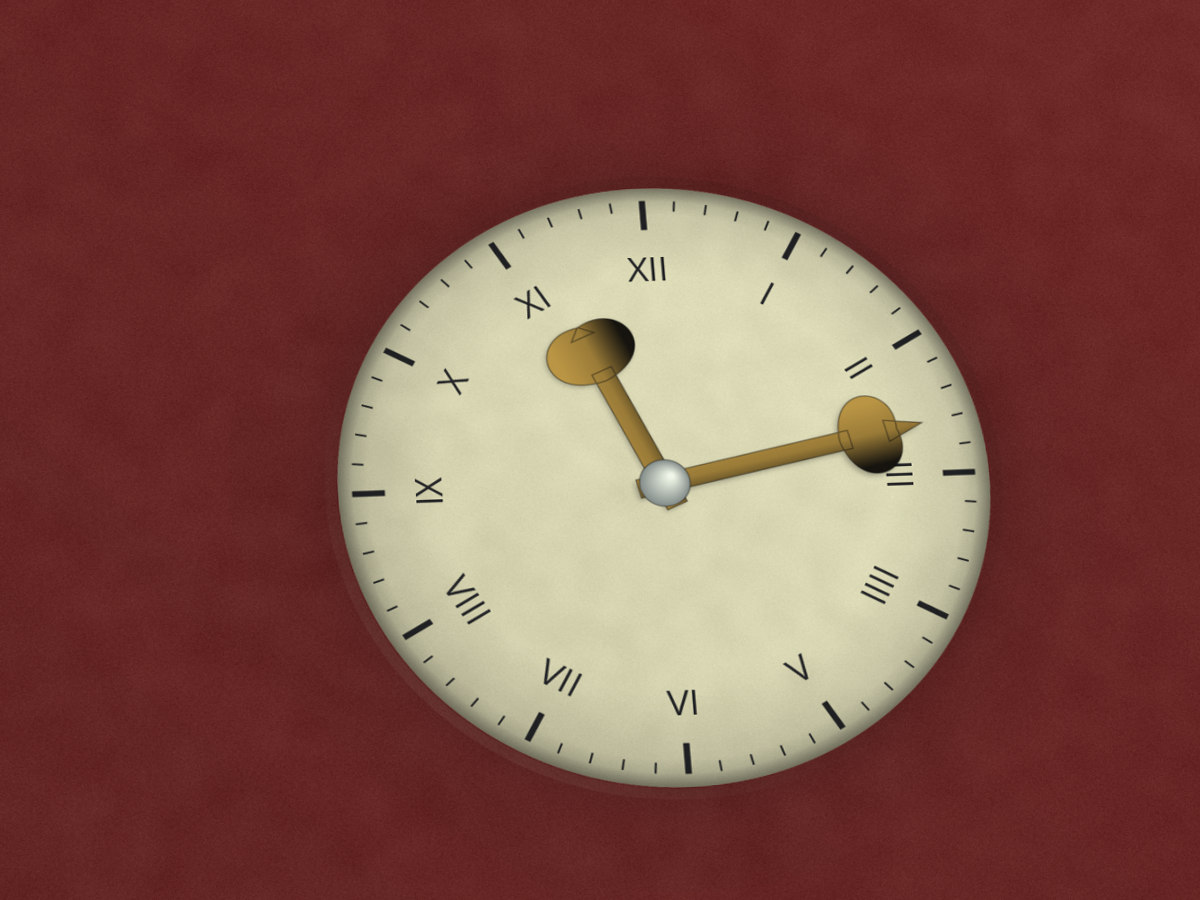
11h13
